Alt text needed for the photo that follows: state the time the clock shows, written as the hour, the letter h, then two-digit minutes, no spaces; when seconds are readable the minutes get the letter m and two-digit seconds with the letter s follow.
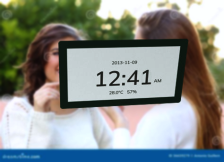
12h41
